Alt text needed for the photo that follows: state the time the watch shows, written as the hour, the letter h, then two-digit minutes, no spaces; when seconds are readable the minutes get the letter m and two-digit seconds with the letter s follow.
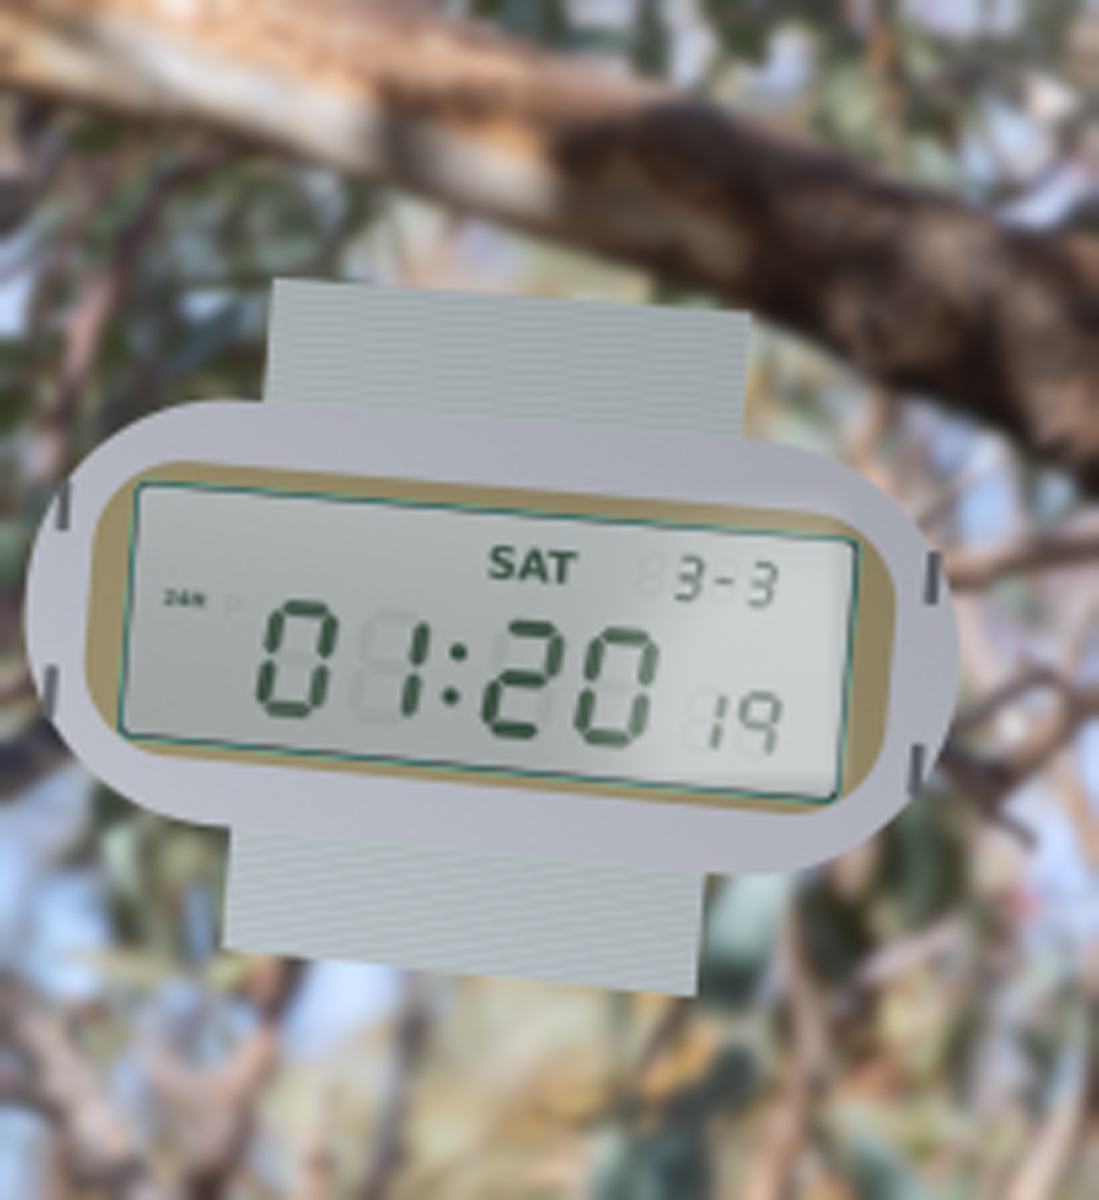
1h20m19s
